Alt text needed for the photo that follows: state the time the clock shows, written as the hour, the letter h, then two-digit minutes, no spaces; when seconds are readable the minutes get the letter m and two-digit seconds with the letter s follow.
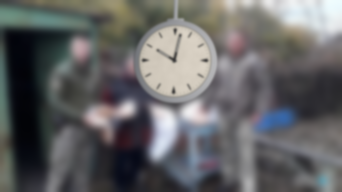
10h02
